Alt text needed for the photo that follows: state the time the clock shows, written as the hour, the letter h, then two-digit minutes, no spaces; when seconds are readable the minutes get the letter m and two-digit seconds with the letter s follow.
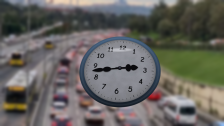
2h43
